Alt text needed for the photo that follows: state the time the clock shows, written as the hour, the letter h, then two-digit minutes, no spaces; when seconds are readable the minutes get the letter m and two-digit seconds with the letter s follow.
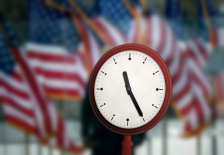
11h25
